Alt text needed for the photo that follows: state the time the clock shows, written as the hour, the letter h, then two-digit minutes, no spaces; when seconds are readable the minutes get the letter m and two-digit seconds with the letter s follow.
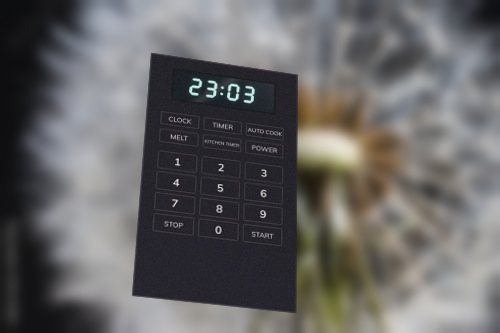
23h03
